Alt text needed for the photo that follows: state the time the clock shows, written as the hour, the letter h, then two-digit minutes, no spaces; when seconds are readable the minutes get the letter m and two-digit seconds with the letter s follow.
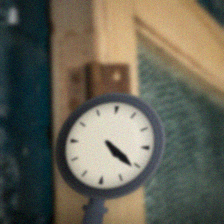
4h21
